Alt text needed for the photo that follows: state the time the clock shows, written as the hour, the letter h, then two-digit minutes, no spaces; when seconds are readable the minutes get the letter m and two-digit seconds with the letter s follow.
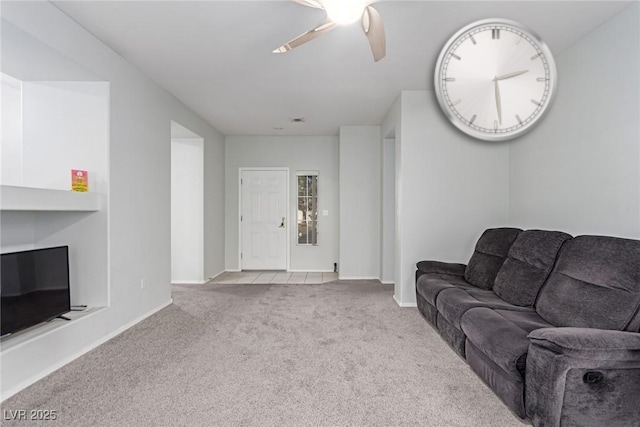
2h29
